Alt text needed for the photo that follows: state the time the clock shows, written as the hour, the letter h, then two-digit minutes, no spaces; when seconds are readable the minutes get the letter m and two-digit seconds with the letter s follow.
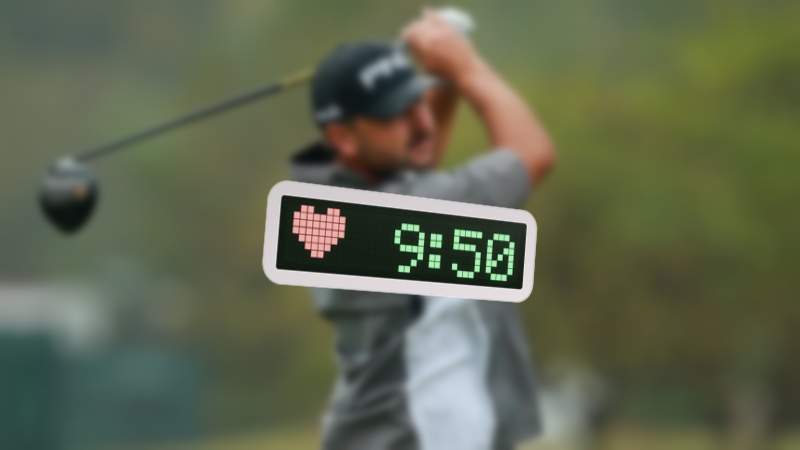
9h50
